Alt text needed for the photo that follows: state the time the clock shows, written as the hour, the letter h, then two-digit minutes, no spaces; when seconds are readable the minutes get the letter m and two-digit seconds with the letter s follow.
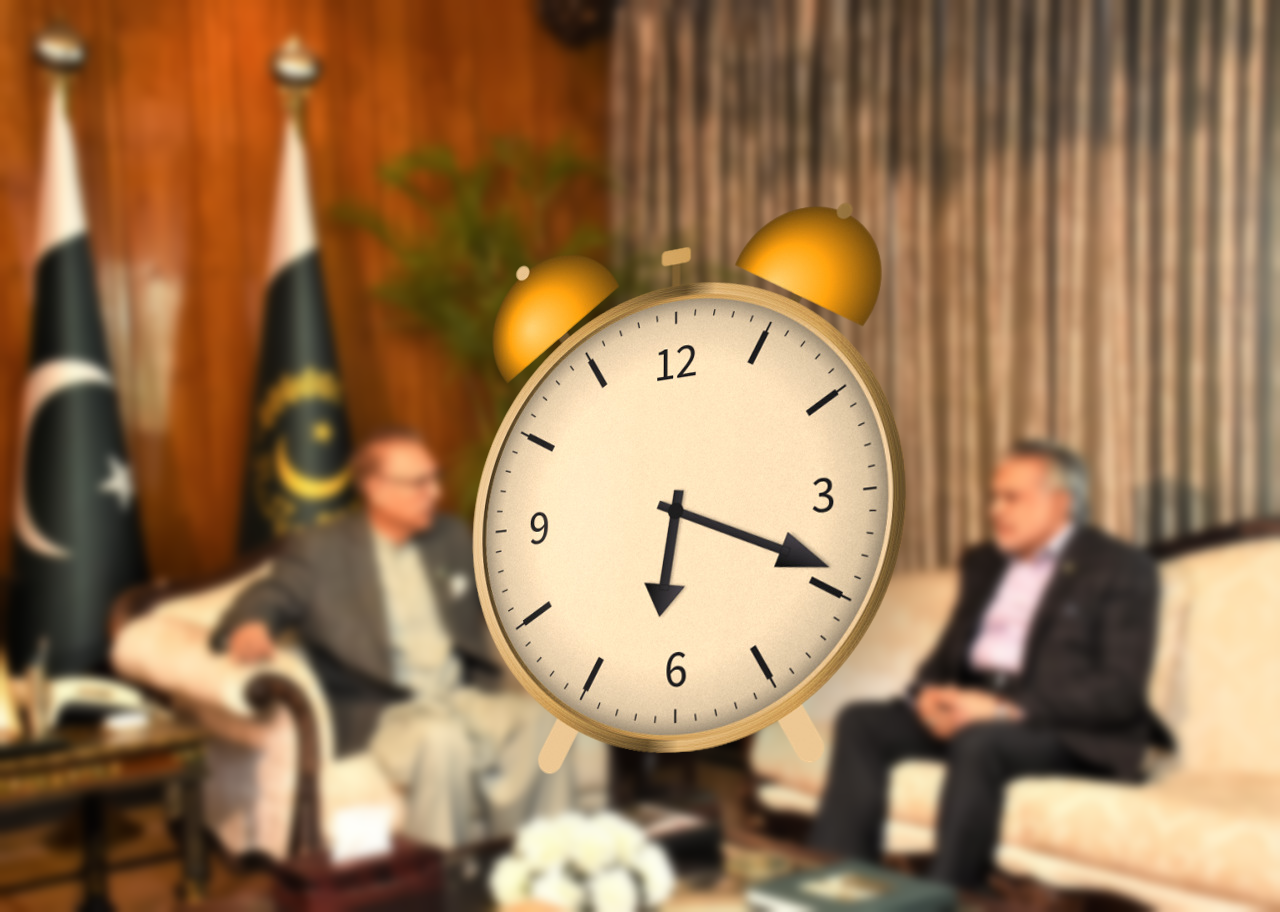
6h19
